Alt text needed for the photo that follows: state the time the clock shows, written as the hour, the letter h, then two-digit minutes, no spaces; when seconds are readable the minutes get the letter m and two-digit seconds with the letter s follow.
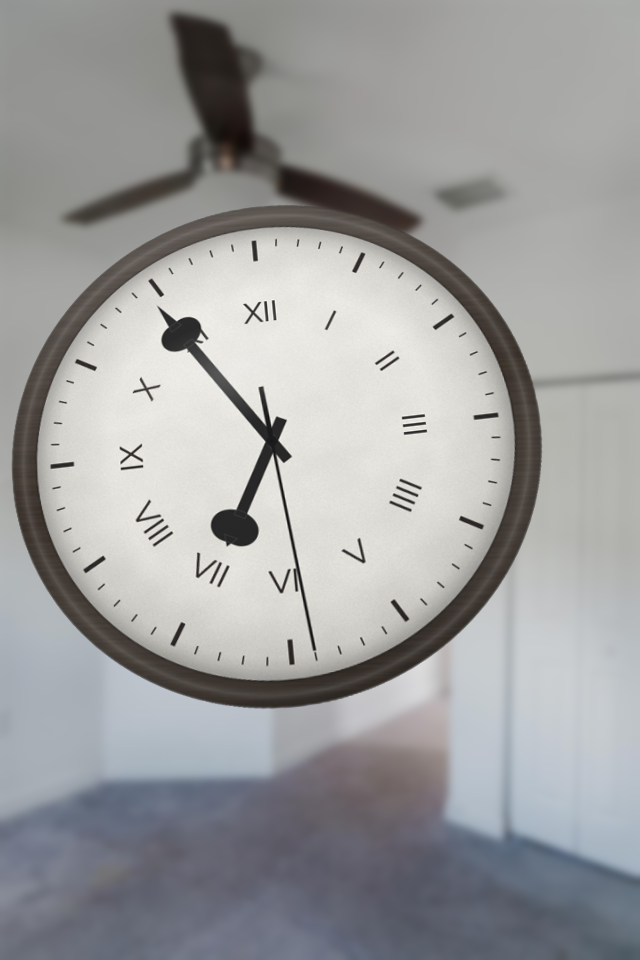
6h54m29s
